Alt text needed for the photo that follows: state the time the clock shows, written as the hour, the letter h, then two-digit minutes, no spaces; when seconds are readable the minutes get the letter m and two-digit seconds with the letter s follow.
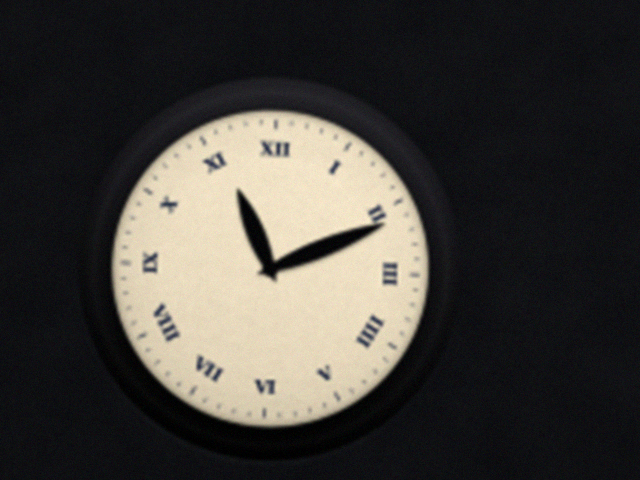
11h11
